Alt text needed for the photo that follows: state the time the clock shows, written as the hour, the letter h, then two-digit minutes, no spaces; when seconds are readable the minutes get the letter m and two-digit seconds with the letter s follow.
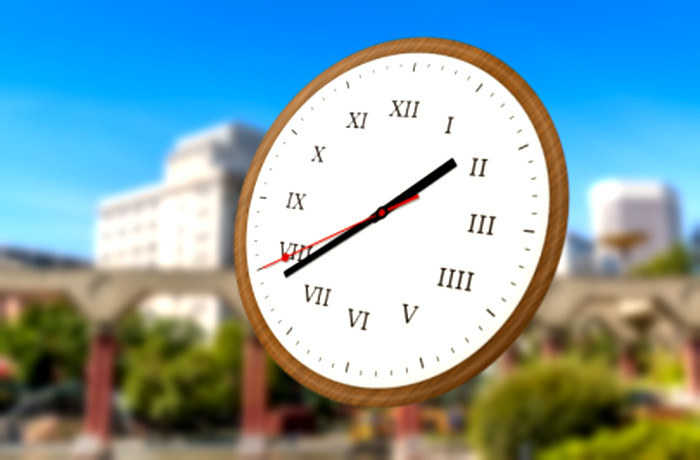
1h38m40s
